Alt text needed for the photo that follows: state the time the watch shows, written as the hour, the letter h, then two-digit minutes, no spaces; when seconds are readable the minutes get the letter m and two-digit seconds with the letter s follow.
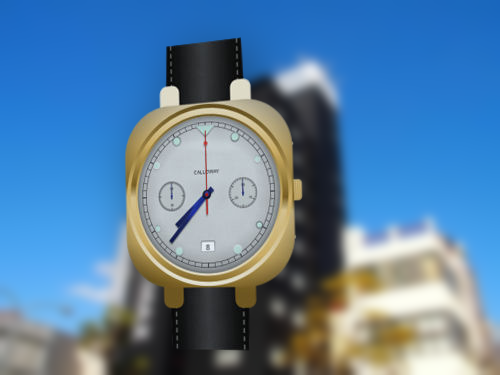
7h37
